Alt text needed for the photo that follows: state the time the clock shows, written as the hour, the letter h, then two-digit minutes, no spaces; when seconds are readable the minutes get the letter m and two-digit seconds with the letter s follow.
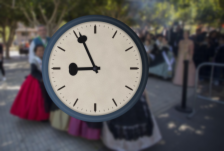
8h56
